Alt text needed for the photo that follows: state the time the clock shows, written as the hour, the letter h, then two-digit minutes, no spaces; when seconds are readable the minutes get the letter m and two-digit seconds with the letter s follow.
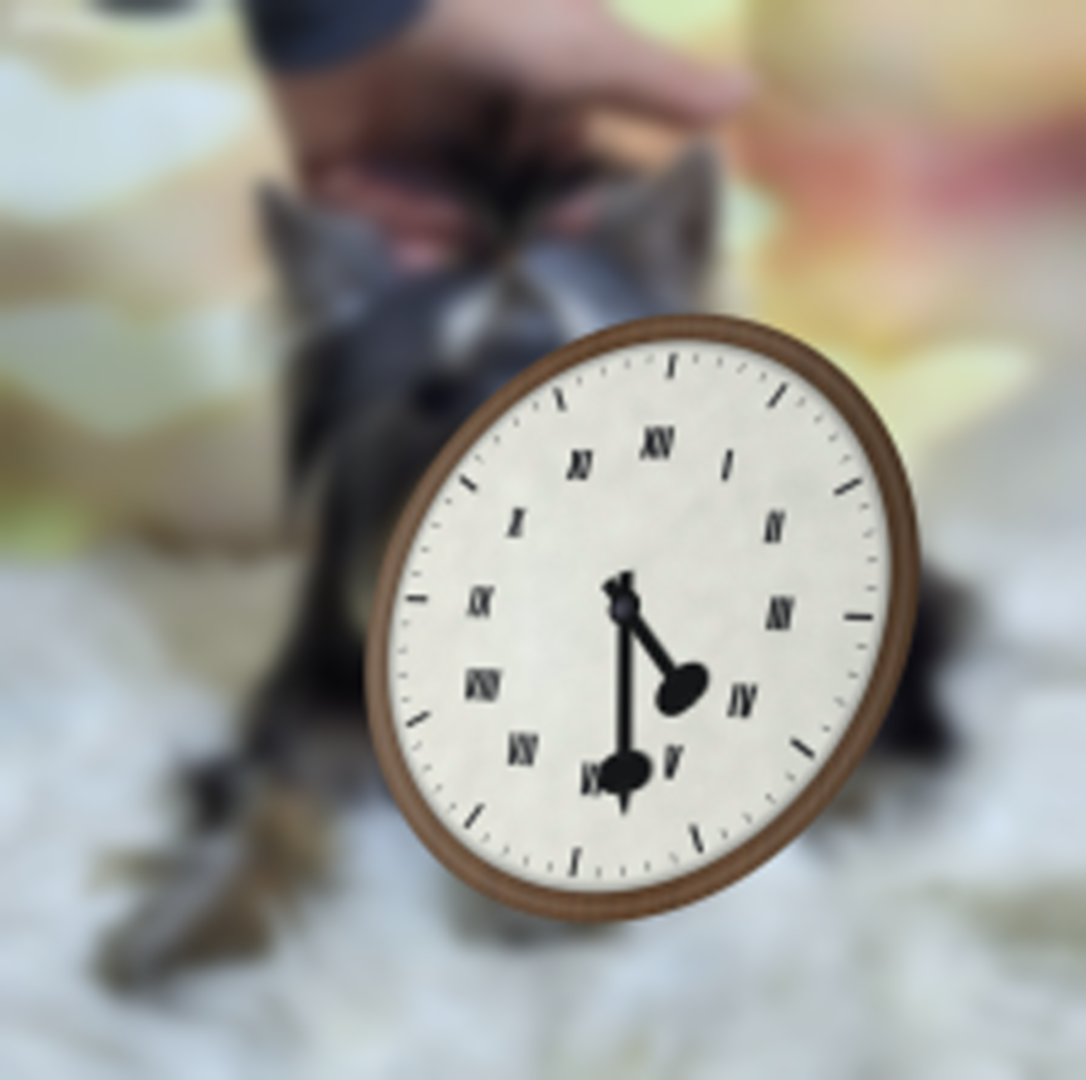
4h28
